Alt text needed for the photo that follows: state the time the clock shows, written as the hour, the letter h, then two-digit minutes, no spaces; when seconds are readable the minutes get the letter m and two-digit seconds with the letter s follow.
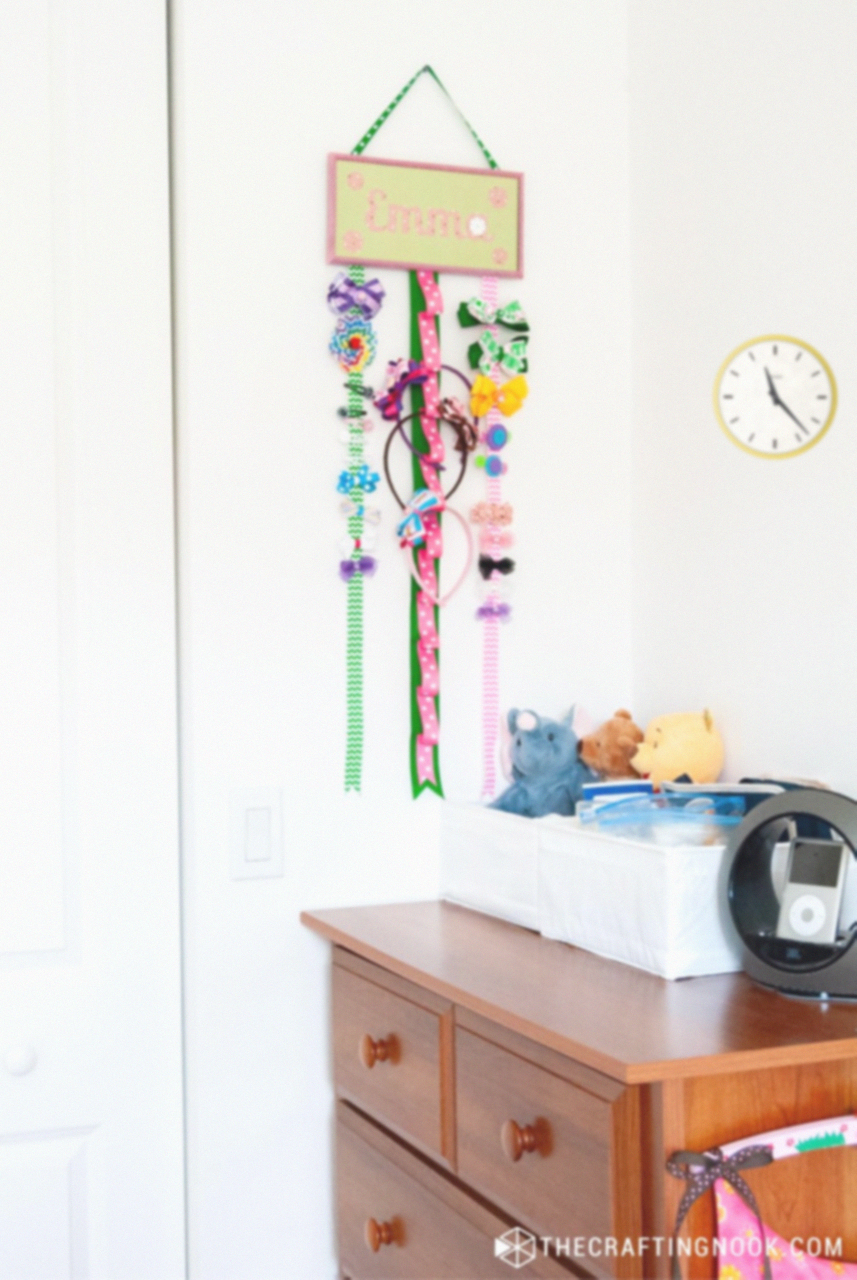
11h23
